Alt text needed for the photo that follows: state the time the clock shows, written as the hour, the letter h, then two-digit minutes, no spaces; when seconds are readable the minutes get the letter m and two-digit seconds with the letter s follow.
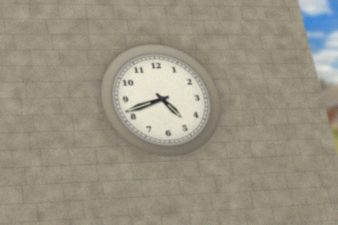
4h42
